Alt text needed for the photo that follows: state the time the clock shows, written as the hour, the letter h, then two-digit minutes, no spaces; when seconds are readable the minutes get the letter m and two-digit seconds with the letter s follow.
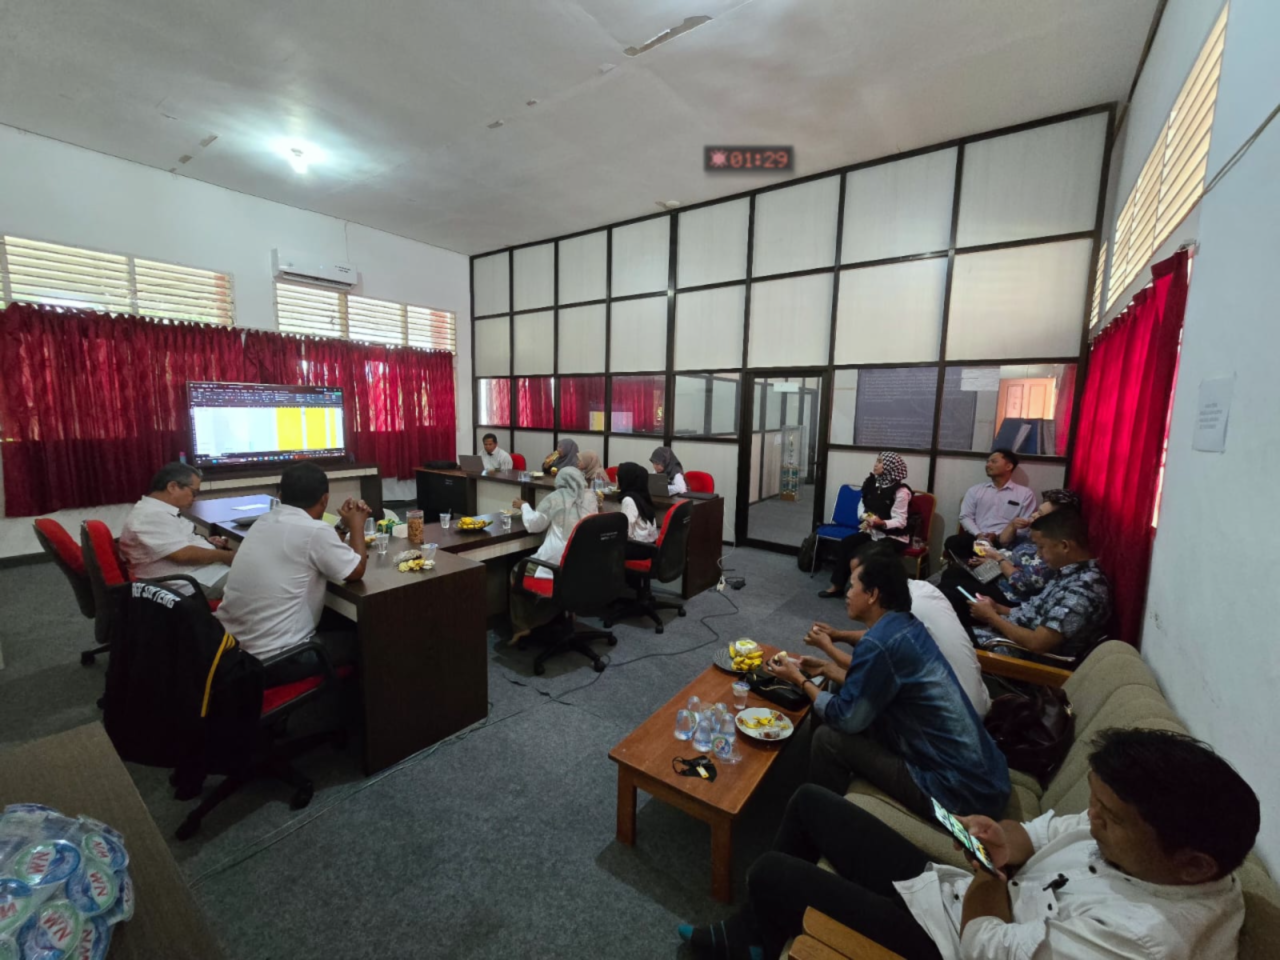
1h29
